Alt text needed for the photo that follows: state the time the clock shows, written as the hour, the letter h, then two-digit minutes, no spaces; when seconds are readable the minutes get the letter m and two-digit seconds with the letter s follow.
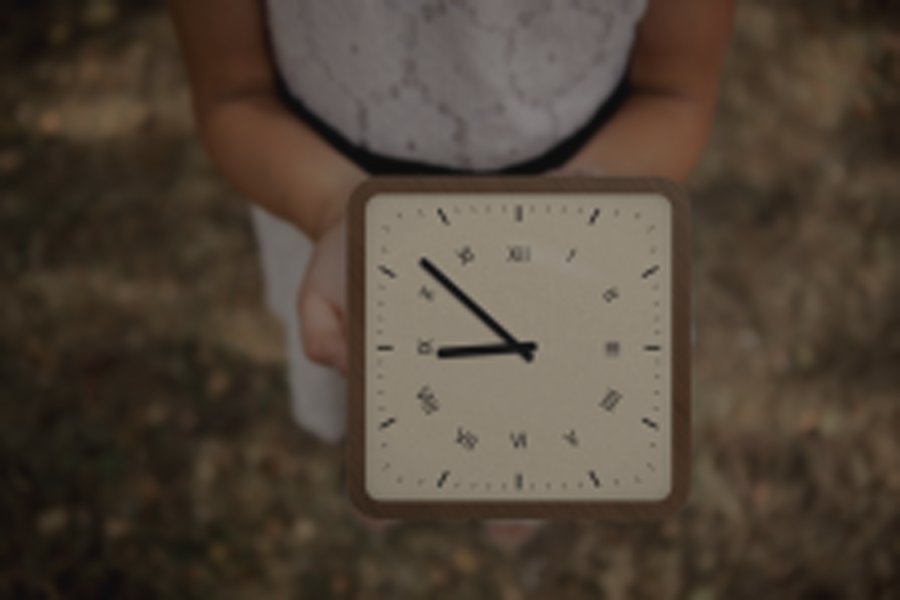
8h52
